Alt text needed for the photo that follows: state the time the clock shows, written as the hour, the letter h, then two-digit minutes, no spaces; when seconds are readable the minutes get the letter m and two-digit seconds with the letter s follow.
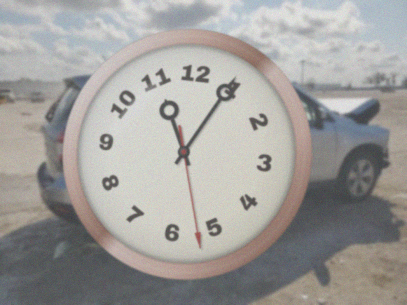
11h04m27s
